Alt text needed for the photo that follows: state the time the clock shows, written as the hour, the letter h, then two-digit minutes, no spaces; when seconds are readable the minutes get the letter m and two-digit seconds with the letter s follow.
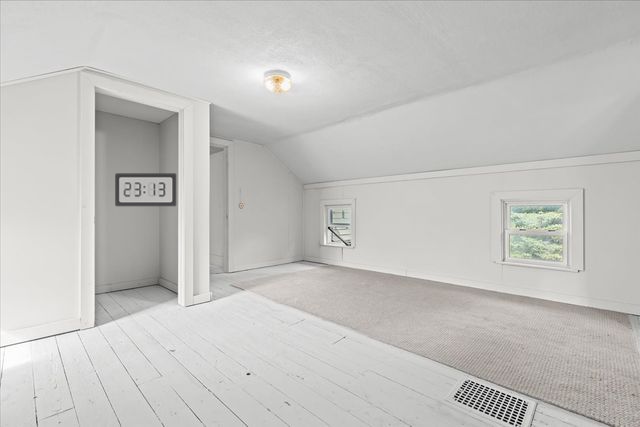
23h13
